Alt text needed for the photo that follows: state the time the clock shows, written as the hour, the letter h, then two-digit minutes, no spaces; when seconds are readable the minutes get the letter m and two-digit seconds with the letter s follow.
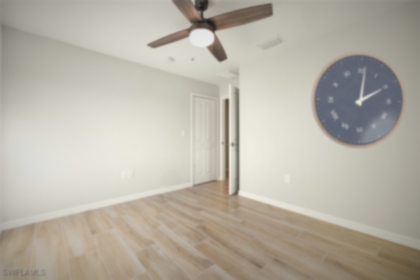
2h01
